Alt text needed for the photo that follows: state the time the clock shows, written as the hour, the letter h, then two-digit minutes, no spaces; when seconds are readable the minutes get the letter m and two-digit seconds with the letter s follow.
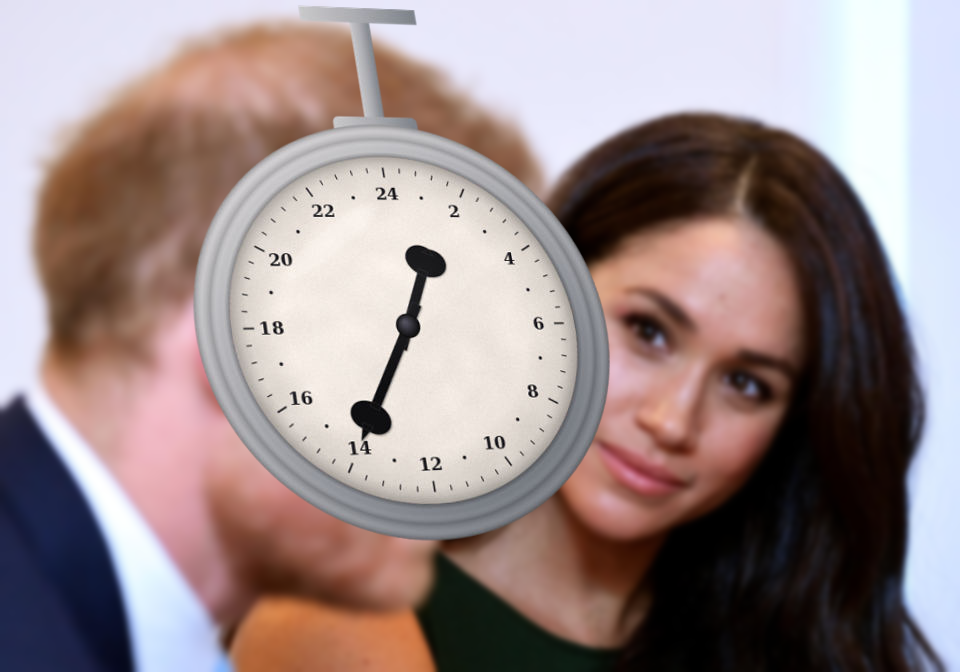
1h35
